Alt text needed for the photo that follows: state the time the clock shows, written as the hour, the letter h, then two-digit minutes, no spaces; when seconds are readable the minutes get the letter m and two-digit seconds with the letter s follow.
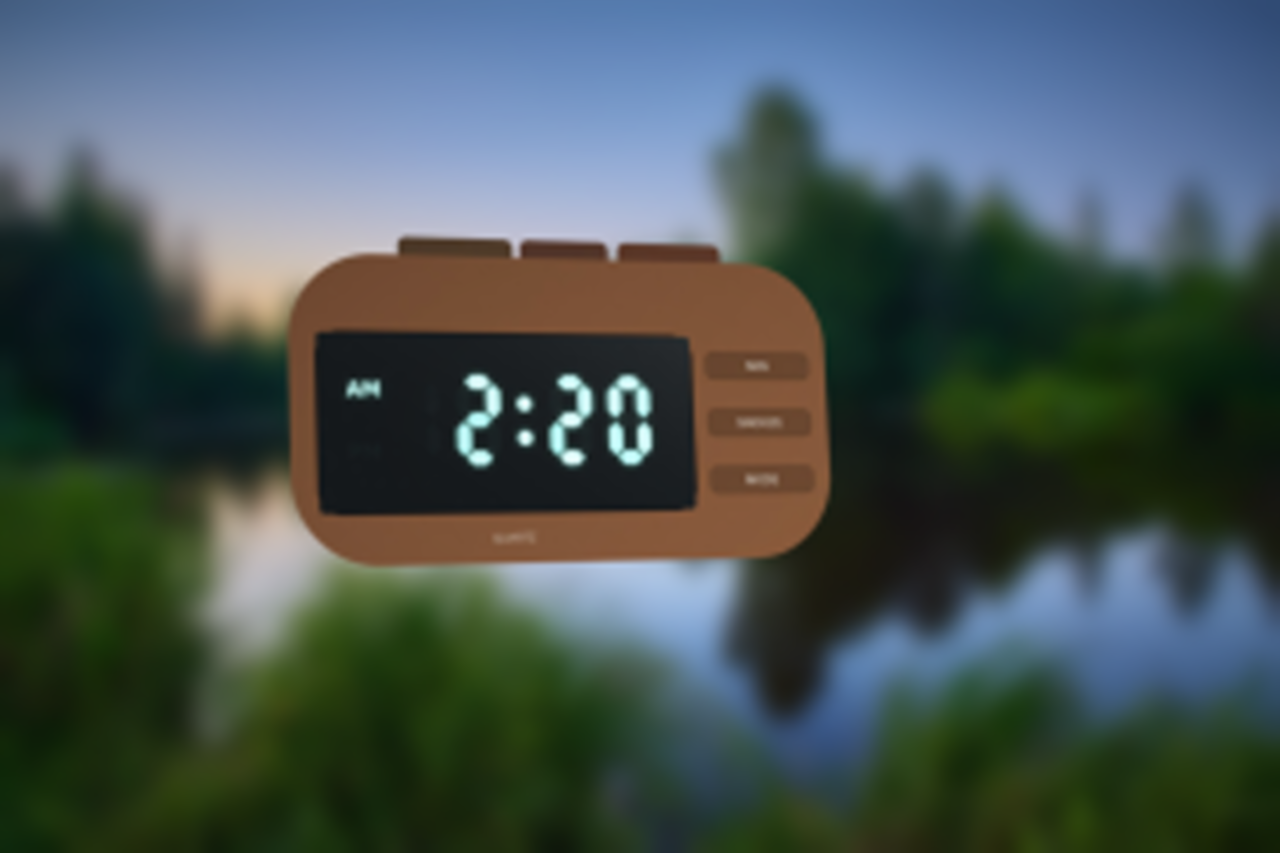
2h20
